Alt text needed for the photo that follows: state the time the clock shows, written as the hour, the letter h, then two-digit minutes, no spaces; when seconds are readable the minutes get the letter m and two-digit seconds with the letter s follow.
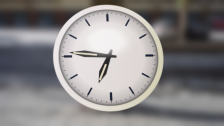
6h46
